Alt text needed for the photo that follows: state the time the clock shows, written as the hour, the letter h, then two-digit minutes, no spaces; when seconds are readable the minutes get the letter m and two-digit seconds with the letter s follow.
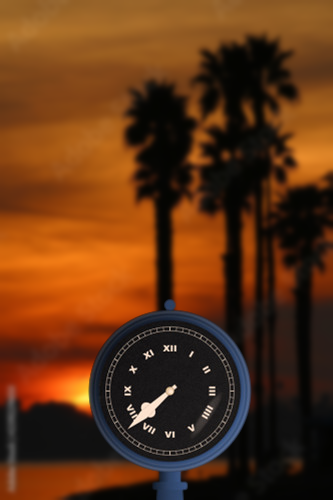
7h38
